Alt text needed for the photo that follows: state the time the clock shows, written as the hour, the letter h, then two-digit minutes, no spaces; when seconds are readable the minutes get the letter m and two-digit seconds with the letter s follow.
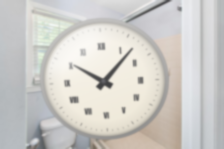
10h07
